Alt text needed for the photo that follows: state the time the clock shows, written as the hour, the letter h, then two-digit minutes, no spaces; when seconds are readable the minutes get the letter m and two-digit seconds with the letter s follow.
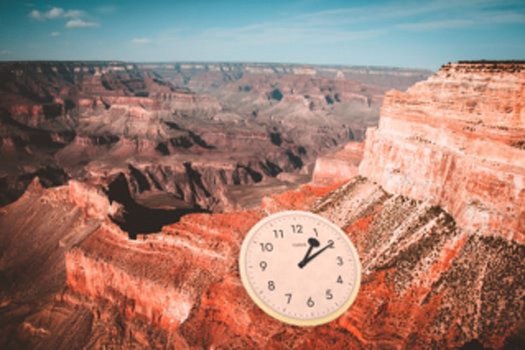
1h10
